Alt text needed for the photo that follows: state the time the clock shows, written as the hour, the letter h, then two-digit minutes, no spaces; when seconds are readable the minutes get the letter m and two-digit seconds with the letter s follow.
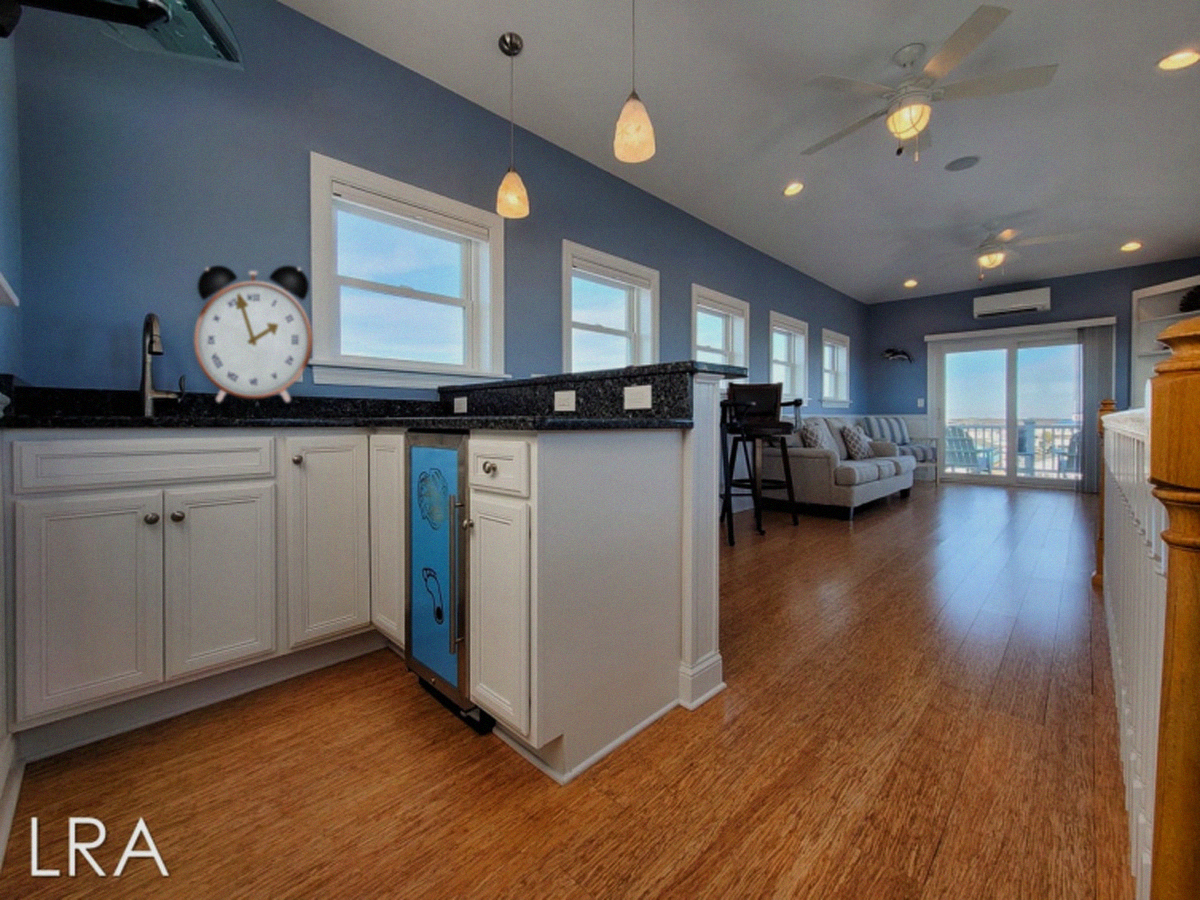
1h57
